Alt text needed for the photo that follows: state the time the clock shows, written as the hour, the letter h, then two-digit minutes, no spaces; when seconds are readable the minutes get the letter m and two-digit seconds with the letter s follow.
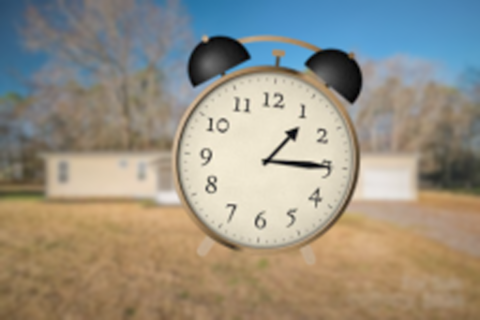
1h15
